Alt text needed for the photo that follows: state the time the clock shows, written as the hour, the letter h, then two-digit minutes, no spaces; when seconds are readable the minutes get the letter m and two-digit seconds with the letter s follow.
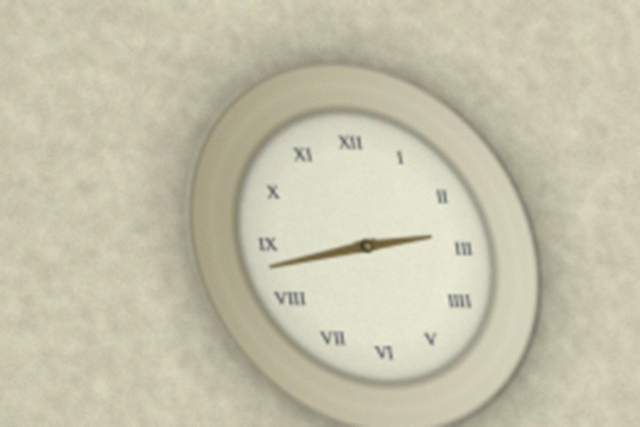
2h43
